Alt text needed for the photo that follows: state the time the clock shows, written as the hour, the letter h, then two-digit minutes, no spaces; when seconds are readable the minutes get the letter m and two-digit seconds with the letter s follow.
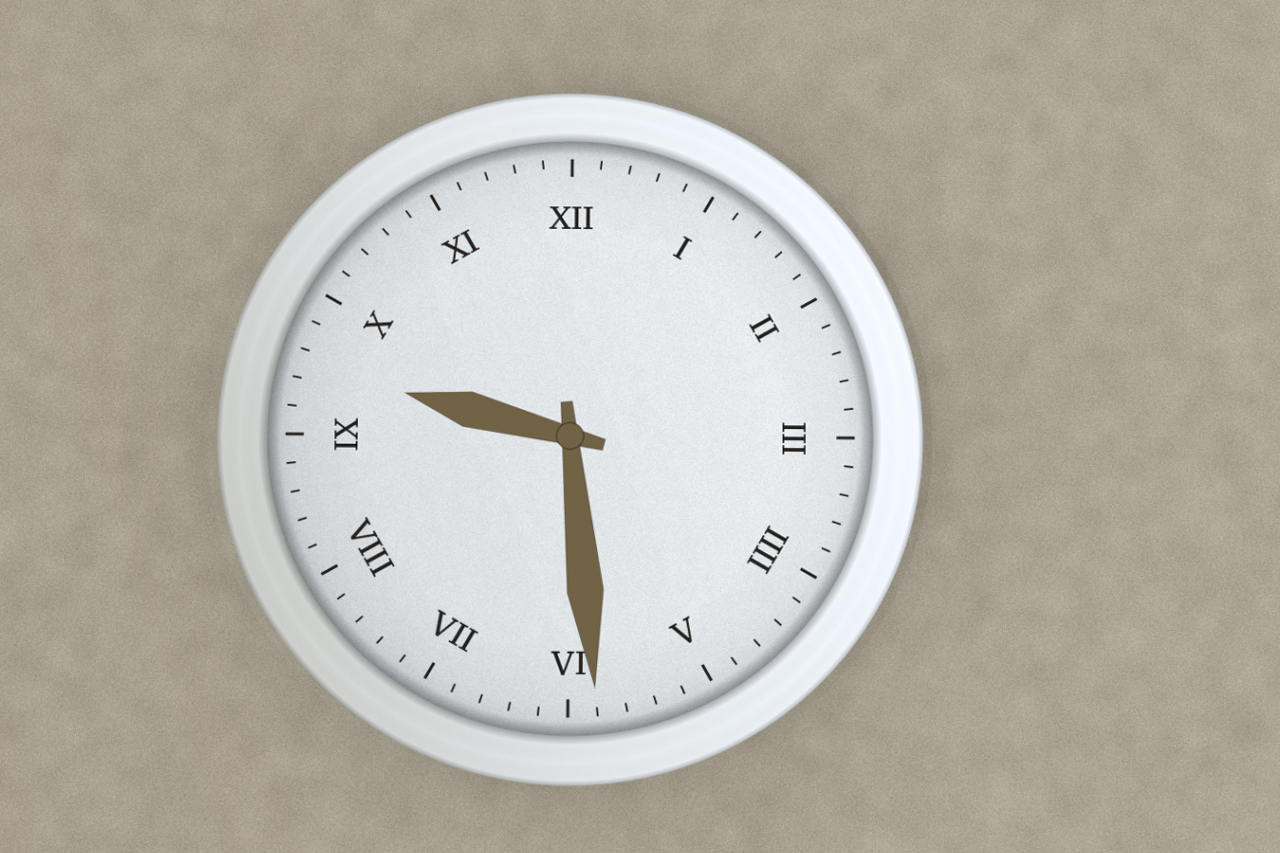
9h29
